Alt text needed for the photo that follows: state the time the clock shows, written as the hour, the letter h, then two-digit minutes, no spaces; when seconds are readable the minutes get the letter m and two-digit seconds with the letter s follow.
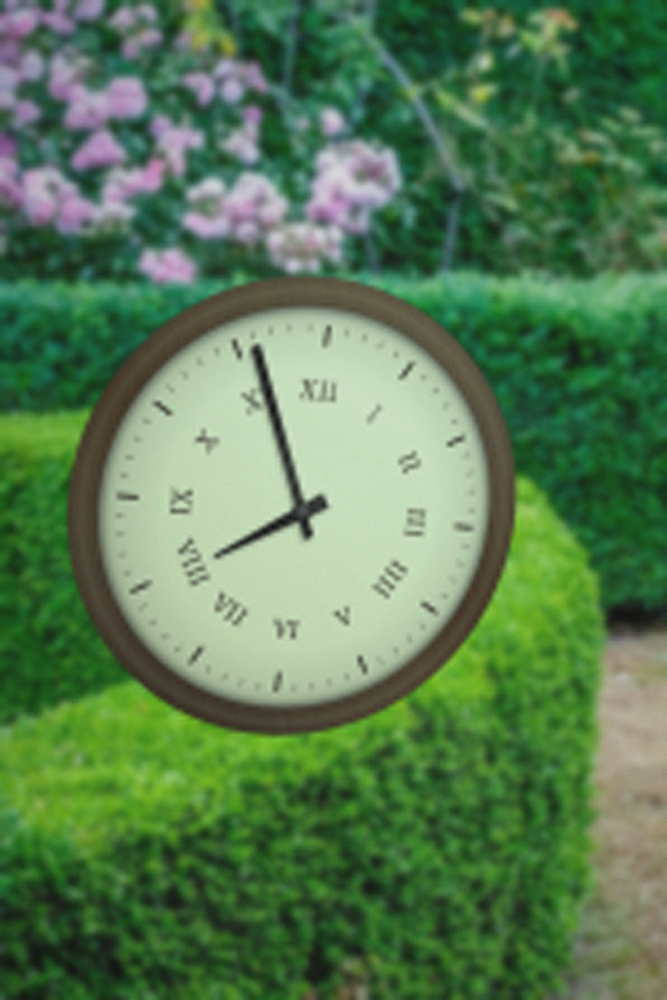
7h56
